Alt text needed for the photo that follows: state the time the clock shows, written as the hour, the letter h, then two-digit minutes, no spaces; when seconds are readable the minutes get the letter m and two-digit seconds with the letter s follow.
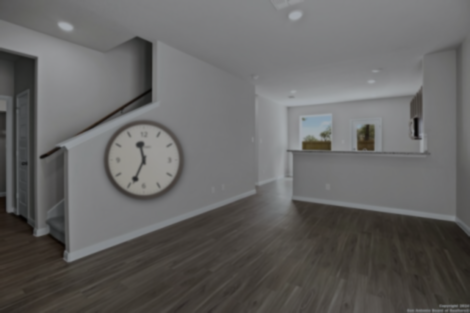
11h34
